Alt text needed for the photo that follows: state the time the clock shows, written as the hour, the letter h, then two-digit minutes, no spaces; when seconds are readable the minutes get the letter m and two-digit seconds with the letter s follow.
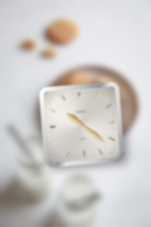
10h22
